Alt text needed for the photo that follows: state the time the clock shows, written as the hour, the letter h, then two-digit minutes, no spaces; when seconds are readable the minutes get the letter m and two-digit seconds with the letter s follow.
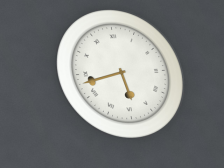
5h43
